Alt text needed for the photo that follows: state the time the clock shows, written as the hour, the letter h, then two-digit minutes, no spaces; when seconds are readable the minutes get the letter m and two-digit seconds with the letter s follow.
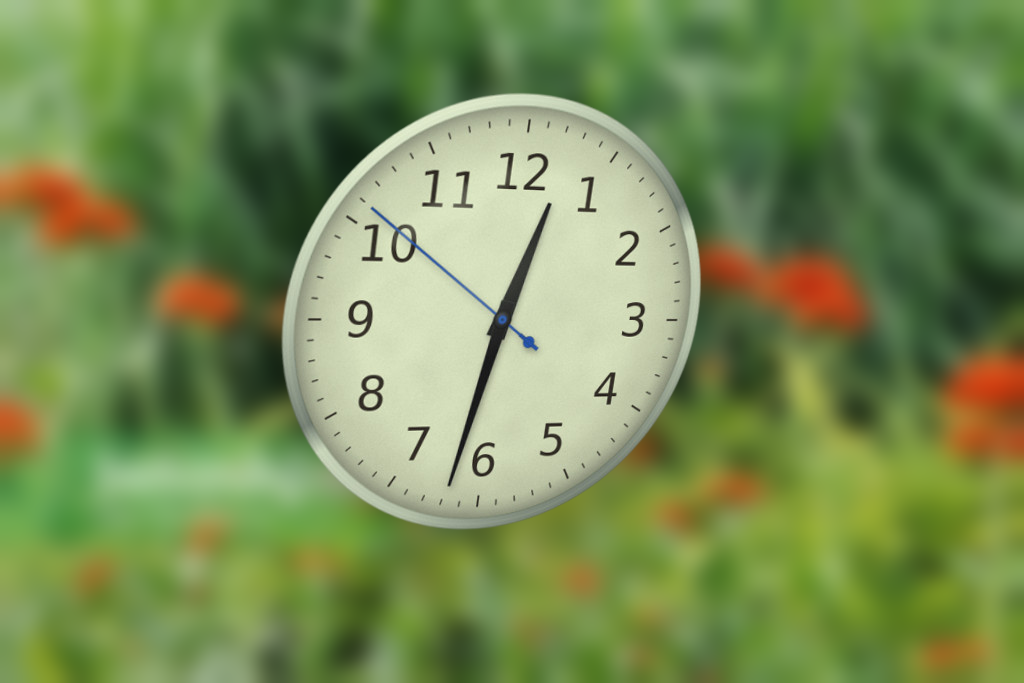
12h31m51s
